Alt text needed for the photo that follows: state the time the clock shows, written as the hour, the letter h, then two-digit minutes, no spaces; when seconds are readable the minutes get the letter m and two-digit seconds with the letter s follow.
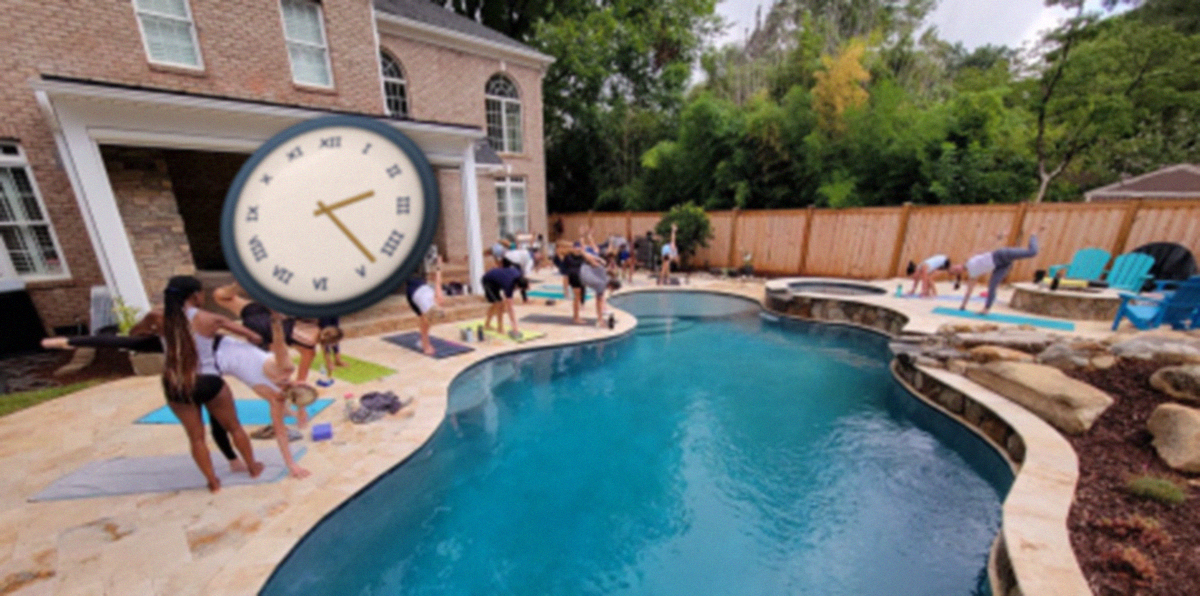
2h23
